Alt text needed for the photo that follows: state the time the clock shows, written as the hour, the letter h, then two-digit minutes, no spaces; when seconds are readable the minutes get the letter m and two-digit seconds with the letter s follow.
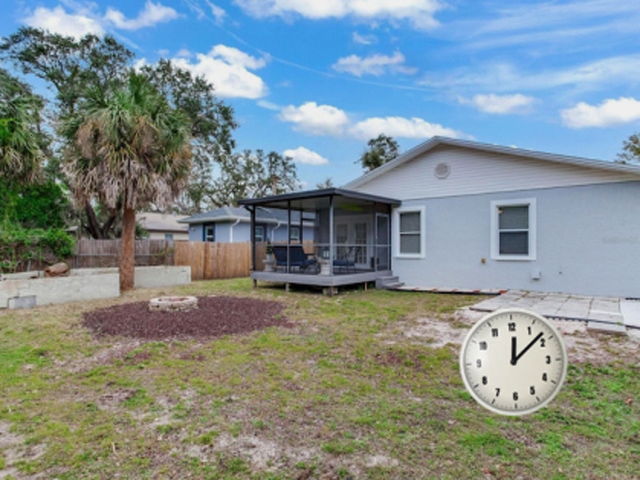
12h08
